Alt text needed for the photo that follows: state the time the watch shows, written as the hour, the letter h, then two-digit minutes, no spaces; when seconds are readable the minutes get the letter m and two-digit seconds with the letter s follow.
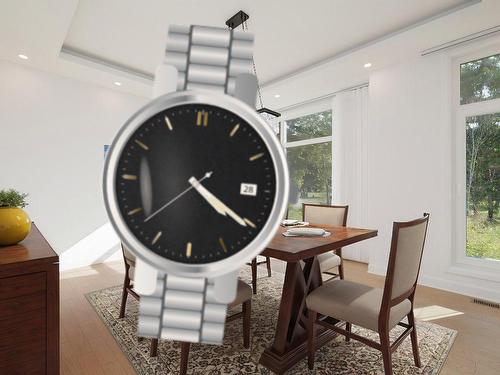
4h20m38s
